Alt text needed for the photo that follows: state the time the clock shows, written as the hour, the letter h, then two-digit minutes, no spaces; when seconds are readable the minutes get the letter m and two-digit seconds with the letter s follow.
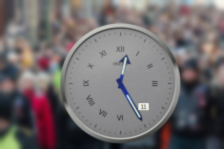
12h25
